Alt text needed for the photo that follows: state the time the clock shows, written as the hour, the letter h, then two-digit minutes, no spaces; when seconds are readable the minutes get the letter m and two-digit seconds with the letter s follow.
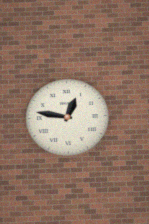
12h47
